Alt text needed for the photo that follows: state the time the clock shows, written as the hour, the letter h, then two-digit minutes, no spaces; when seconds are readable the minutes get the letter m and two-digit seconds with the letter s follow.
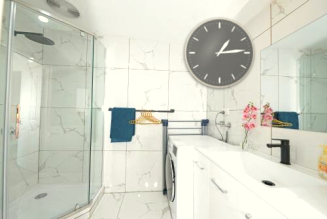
1h14
